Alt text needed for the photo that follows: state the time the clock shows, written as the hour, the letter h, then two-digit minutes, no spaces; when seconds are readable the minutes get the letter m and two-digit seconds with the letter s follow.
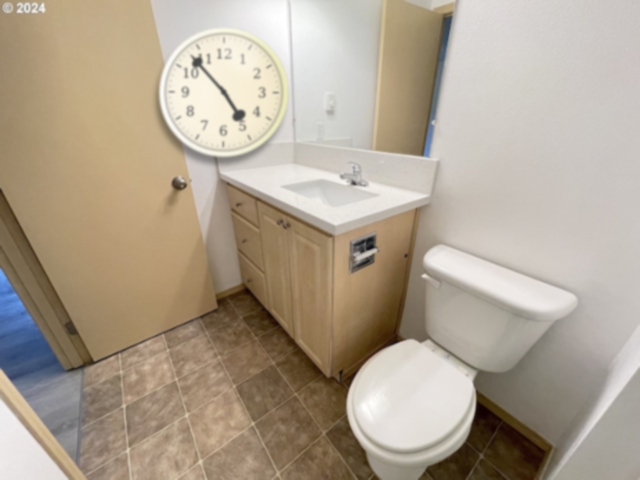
4h53
